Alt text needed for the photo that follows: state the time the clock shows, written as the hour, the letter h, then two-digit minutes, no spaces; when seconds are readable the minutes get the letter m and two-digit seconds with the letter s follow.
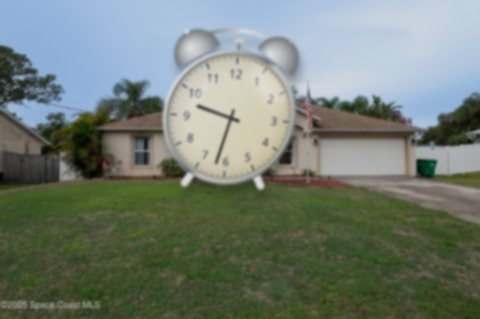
9h32
